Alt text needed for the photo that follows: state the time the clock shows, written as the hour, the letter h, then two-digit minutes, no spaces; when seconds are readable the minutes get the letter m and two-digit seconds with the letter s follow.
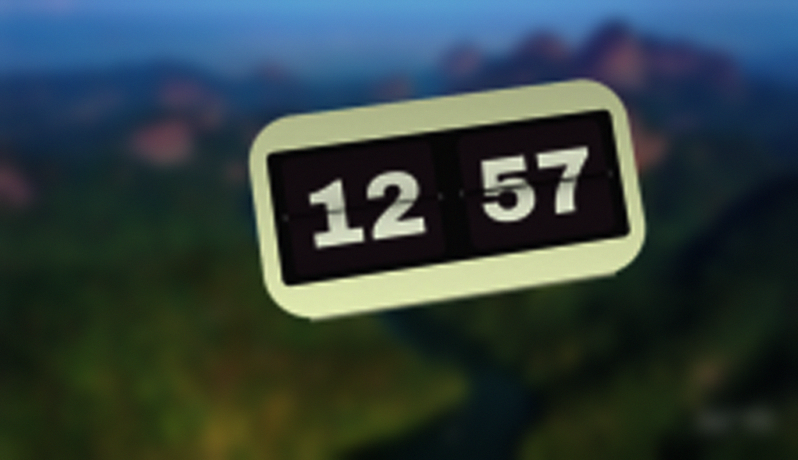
12h57
